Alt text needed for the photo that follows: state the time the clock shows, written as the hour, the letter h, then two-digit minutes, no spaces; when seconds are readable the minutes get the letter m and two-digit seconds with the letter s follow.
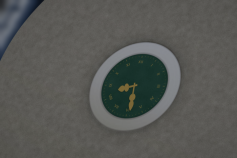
8h29
